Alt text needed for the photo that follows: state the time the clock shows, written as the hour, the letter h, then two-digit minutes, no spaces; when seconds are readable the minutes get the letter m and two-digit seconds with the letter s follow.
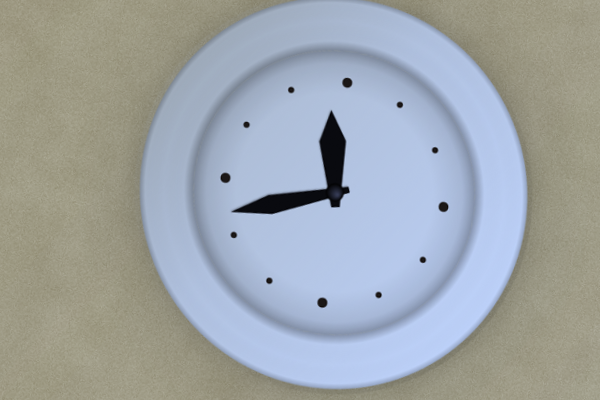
11h42
